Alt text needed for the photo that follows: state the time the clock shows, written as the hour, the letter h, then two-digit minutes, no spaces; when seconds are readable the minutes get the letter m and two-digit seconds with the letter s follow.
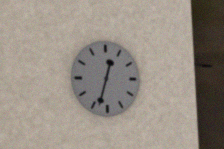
12h33
